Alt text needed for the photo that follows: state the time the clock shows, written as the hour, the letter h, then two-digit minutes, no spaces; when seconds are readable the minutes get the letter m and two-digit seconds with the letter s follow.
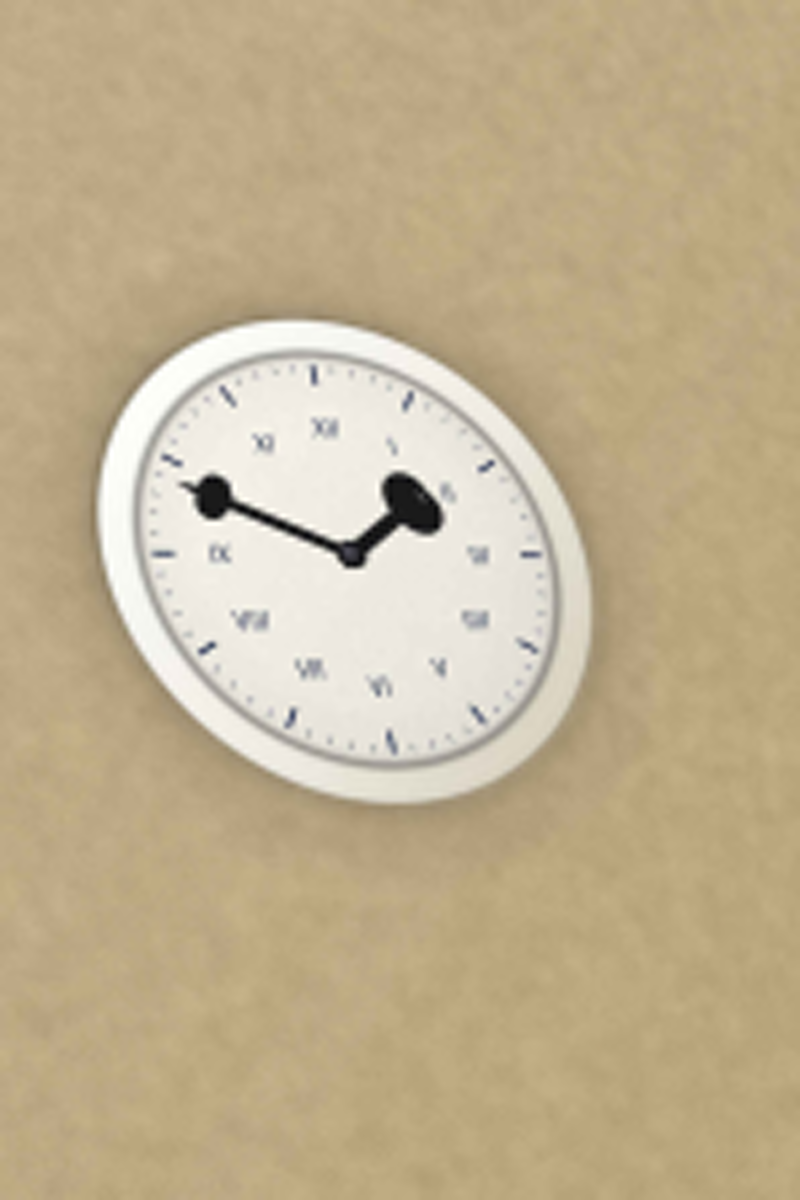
1h49
